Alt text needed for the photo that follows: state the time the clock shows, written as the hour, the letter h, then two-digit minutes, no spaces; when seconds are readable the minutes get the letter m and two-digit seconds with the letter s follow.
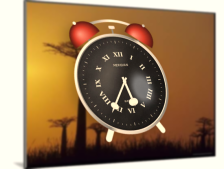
5h36
